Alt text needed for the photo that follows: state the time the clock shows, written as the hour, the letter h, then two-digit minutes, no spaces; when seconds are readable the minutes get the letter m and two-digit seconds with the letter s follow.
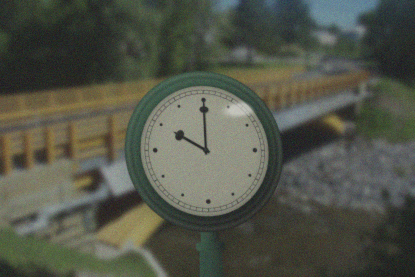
10h00
